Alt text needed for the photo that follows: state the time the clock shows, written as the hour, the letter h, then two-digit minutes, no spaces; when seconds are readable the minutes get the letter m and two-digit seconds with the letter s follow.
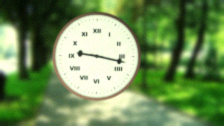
9h17
